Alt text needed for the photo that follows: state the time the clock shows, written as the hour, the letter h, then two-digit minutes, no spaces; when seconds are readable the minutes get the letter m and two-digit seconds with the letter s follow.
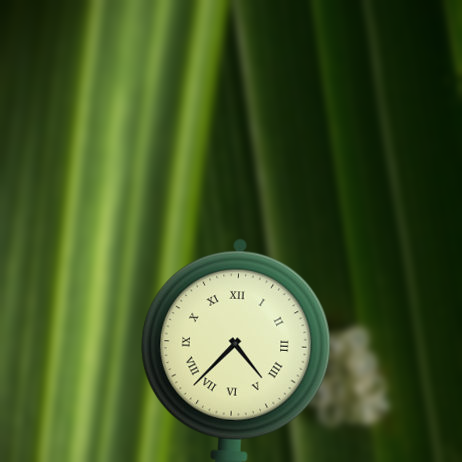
4h37
